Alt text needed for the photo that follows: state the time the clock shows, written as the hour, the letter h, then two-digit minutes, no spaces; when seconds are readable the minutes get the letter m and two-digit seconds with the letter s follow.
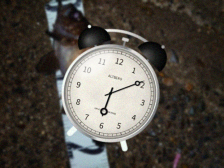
6h09
